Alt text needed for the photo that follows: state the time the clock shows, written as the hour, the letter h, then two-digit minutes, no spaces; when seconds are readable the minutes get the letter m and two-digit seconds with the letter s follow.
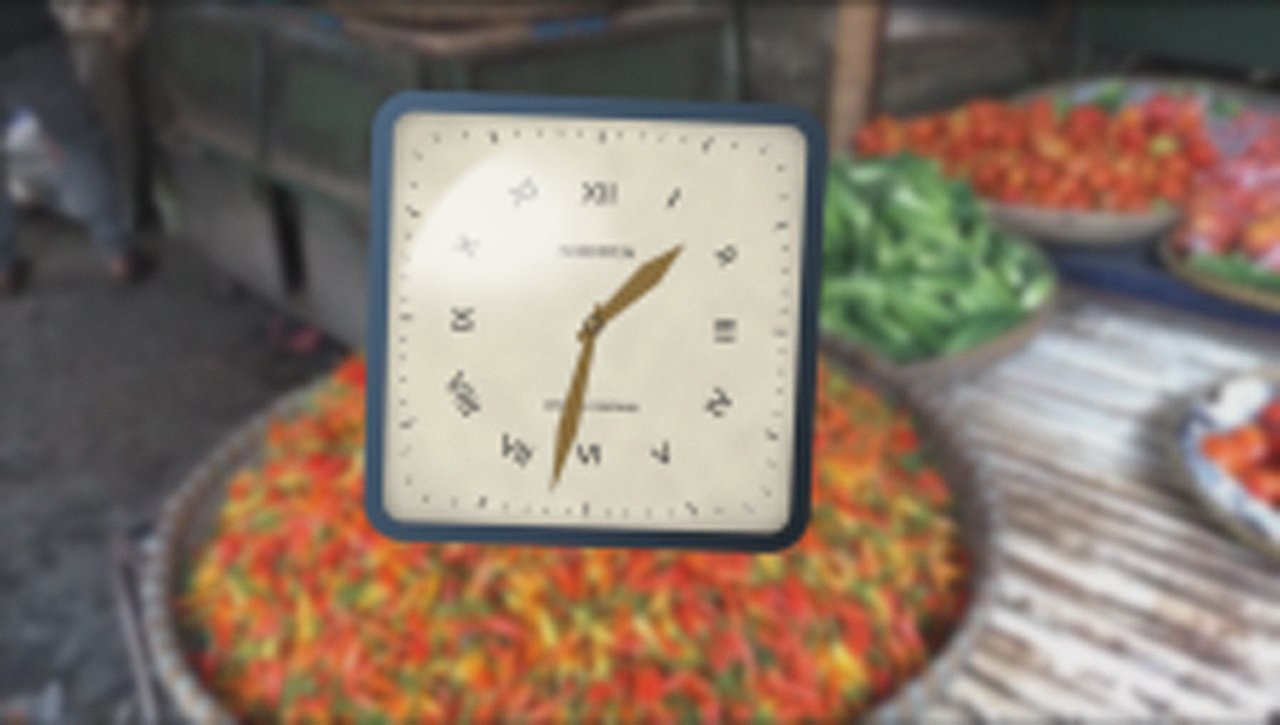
1h32
